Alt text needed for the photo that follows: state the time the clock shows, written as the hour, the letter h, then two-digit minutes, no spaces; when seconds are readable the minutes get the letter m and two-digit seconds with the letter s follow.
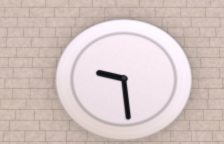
9h29
